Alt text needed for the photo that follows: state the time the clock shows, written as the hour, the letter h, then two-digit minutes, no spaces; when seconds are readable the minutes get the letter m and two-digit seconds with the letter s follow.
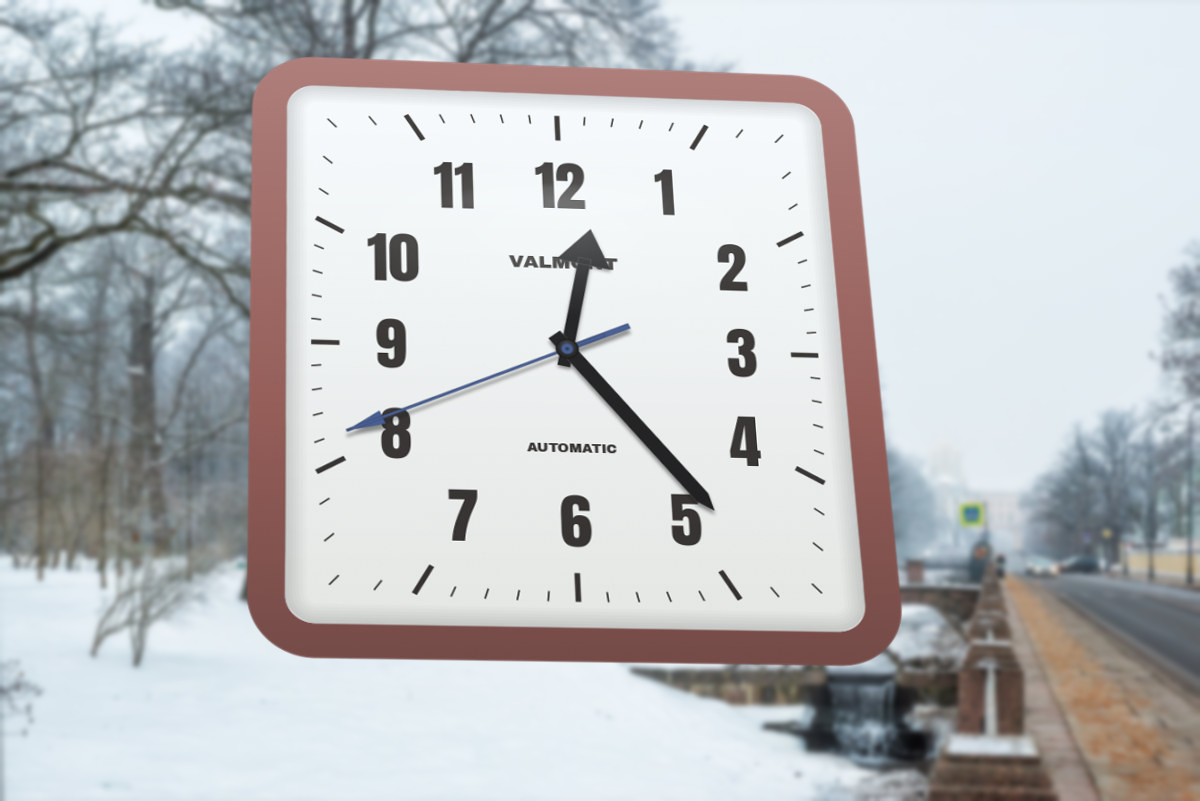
12h23m41s
